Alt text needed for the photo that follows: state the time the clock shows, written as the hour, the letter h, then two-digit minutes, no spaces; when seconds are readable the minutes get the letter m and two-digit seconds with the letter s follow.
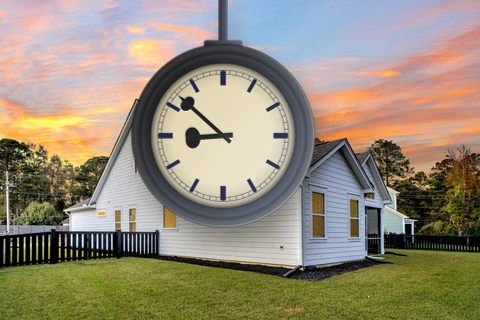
8h52
